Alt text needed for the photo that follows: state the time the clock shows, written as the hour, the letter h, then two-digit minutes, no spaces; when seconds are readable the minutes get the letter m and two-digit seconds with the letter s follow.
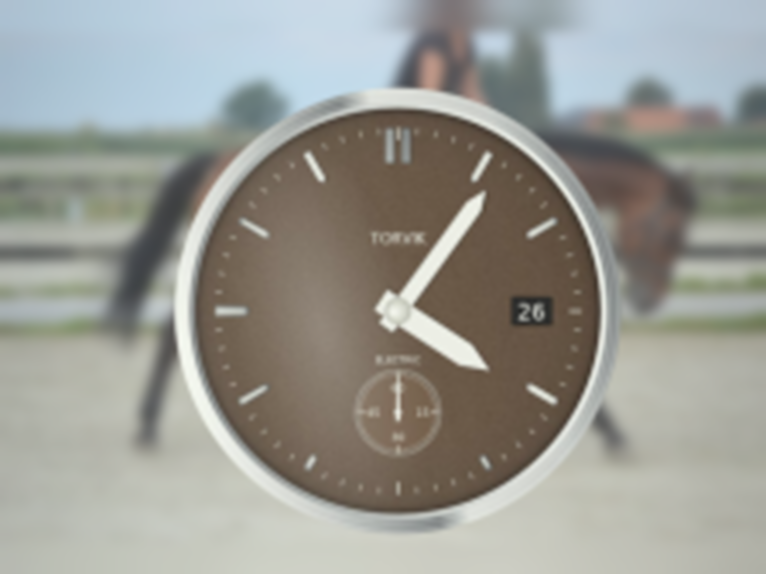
4h06
